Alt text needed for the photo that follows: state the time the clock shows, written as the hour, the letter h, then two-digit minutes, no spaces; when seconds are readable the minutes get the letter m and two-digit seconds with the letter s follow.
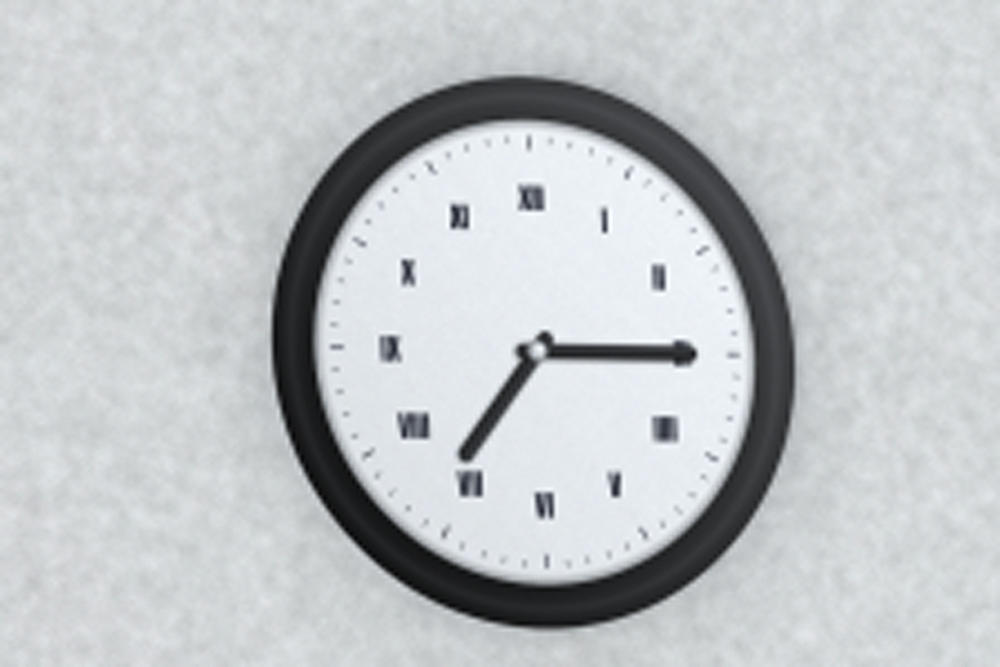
7h15
